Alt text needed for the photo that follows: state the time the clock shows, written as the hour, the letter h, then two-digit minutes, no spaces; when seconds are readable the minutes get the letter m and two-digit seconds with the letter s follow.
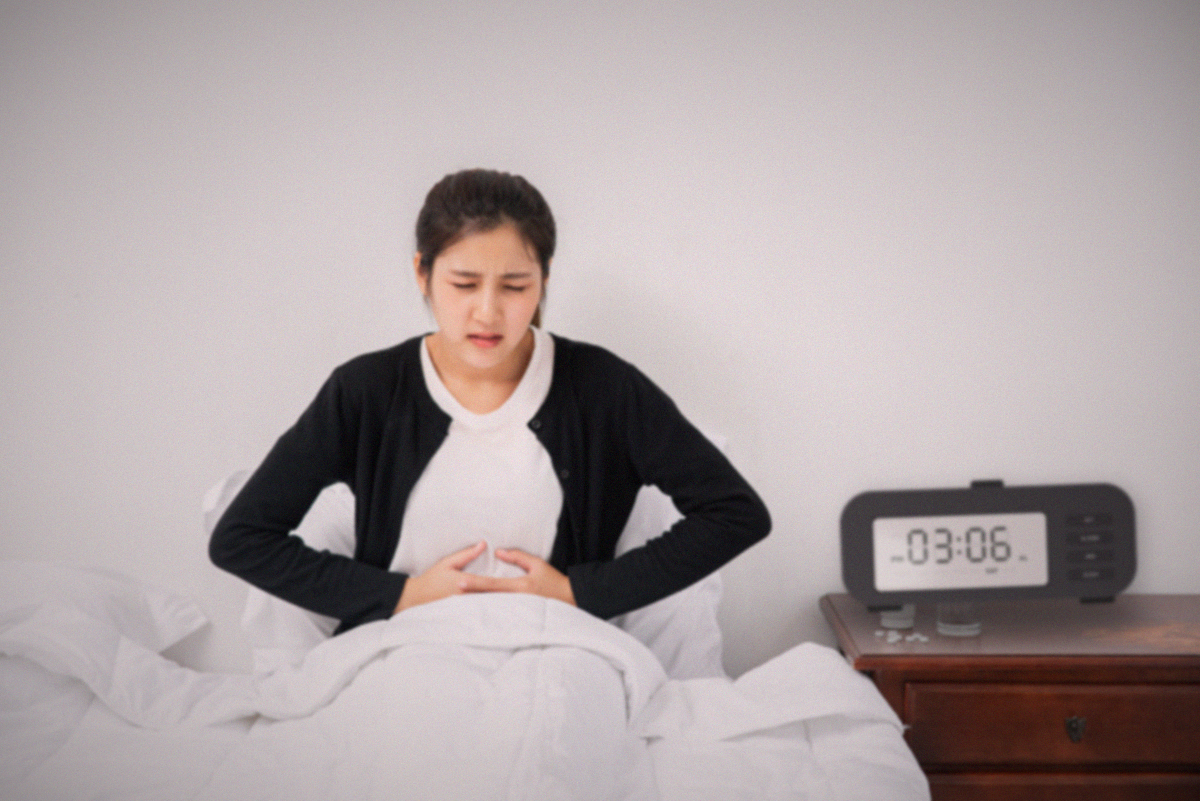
3h06
